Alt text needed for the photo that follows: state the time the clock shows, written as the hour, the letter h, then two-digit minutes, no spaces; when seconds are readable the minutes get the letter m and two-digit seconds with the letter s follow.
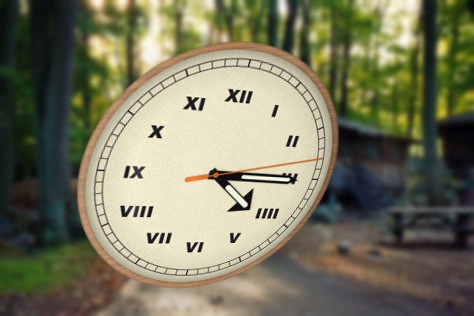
4h15m13s
